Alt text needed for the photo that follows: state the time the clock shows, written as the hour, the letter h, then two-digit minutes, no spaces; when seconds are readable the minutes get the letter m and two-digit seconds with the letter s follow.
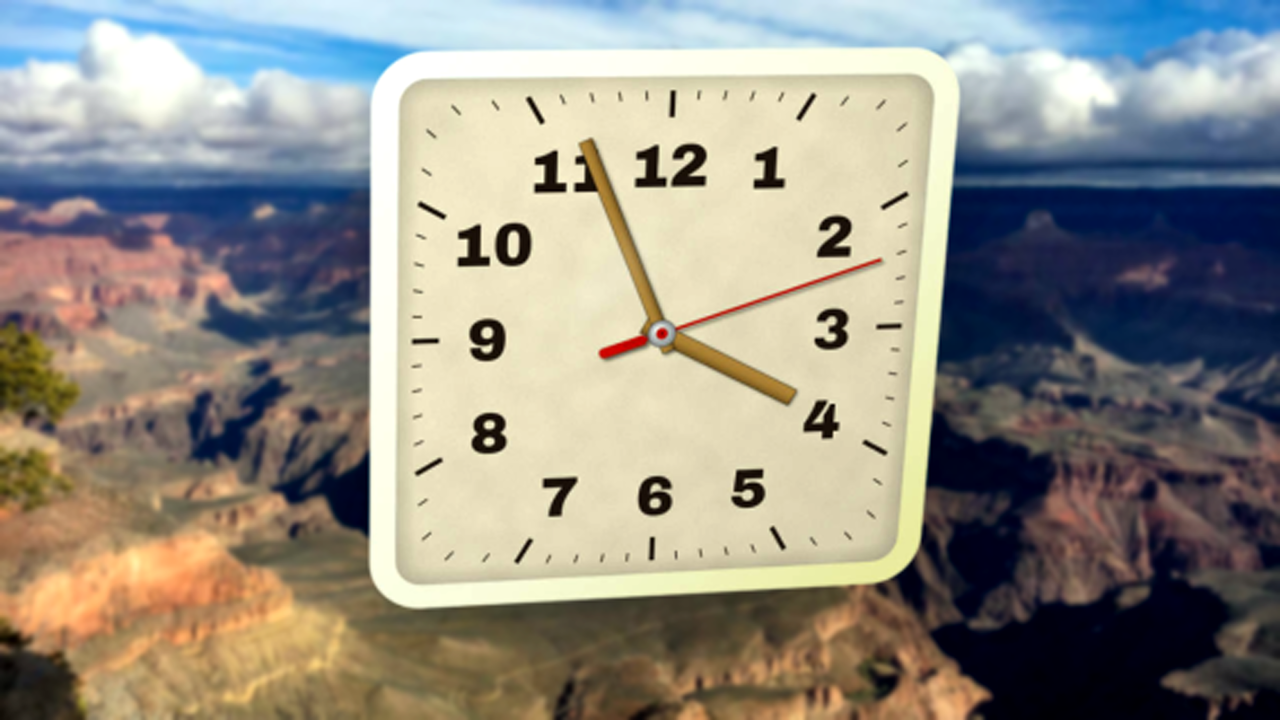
3h56m12s
